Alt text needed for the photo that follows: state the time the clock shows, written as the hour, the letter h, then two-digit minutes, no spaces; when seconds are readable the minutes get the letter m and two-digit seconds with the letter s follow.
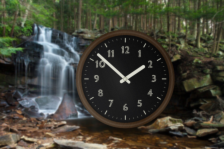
1h52
